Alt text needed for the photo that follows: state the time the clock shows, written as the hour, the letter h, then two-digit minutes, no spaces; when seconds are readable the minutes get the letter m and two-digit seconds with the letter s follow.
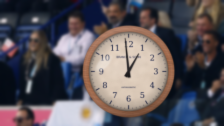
12h59
